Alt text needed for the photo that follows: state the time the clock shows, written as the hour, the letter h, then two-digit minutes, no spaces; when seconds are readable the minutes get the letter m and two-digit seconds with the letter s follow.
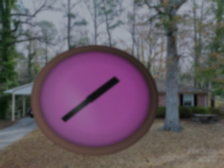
1h38
